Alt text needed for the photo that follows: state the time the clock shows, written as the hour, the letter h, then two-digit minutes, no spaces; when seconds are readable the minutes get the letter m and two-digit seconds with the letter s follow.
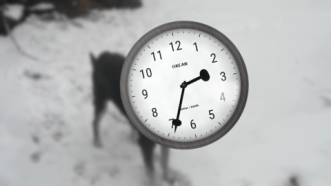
2h34
